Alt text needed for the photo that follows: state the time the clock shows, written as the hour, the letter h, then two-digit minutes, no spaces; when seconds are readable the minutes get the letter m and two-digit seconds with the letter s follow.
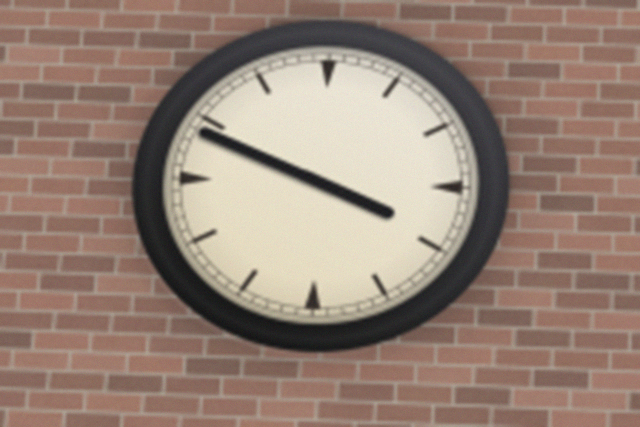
3h49
